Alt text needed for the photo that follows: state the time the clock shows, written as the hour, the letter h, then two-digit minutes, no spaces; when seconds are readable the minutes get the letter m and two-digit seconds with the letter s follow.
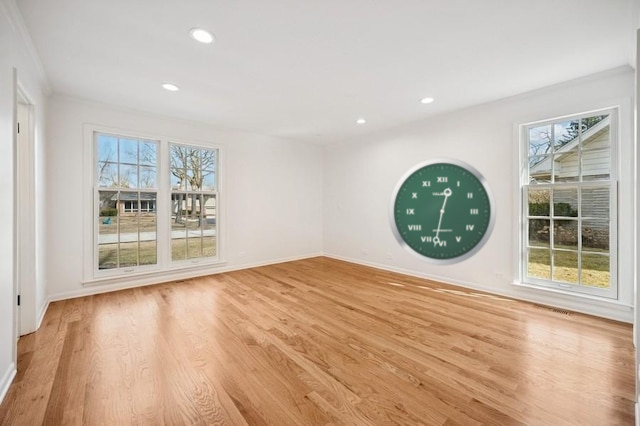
12h32
